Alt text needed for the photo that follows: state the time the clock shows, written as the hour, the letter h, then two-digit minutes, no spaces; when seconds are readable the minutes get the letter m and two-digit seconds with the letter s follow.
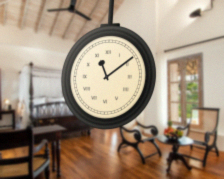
11h09
